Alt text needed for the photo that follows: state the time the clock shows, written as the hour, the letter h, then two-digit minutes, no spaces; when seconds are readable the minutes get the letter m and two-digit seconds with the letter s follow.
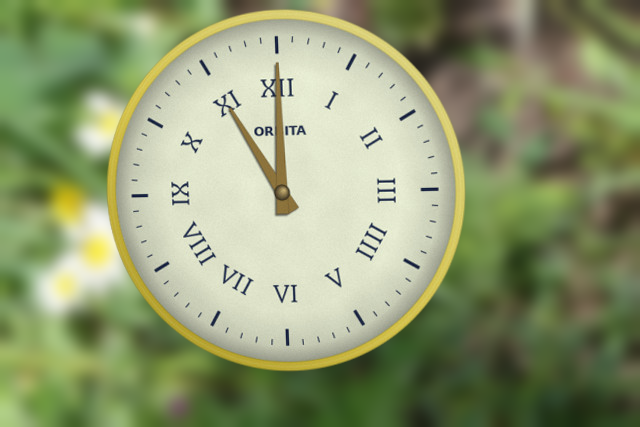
11h00
